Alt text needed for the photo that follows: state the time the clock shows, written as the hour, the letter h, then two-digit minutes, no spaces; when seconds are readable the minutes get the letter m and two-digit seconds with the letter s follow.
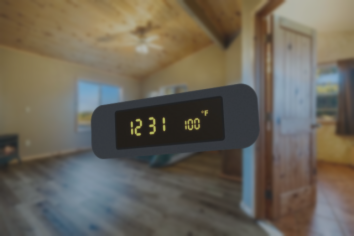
12h31
